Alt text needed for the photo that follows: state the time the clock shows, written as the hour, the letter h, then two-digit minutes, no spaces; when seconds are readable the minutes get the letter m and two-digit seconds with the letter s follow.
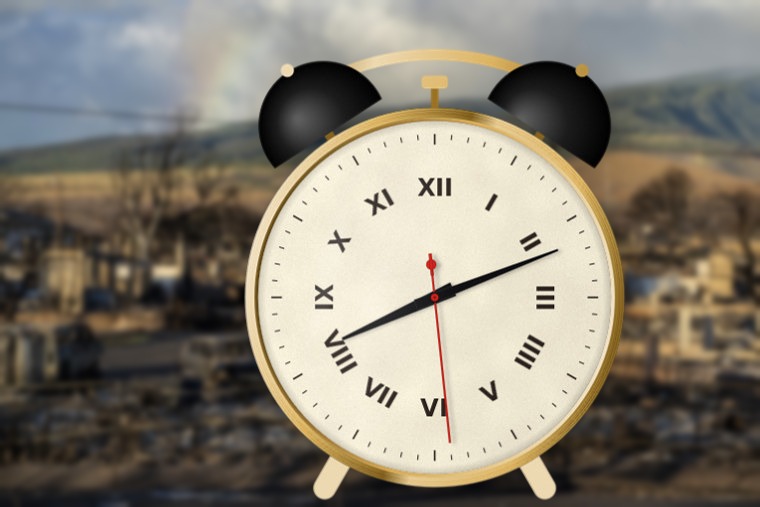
8h11m29s
